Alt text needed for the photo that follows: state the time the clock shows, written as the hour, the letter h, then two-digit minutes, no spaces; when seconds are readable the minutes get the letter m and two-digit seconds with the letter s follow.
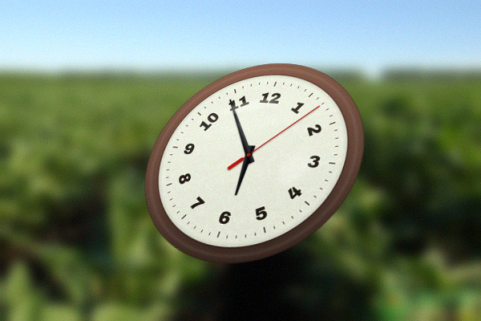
5h54m07s
